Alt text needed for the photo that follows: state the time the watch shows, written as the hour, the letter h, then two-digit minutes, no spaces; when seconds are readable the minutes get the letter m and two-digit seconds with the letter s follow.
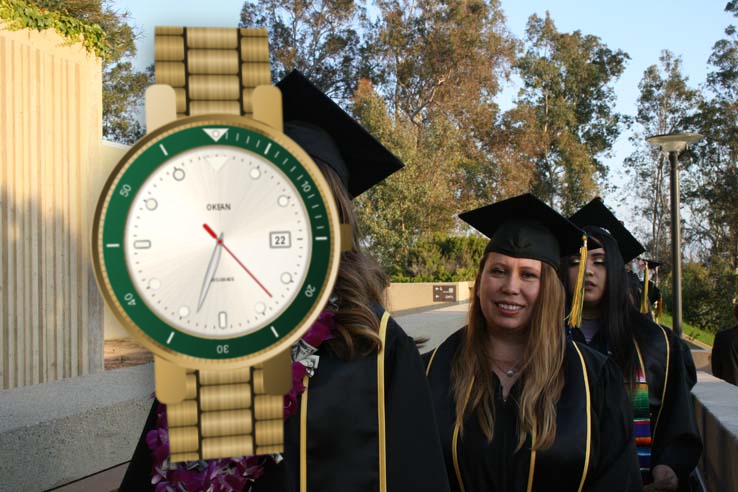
6h33m23s
